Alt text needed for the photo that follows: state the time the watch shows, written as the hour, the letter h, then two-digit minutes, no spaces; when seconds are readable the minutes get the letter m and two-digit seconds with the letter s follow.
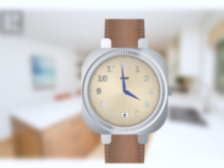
3h59
